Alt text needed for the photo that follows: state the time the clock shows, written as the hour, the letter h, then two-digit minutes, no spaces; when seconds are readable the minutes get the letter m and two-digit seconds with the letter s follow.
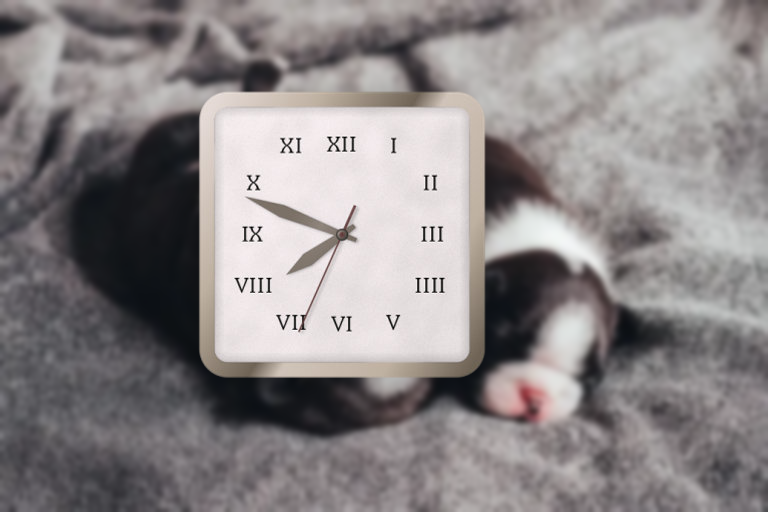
7h48m34s
